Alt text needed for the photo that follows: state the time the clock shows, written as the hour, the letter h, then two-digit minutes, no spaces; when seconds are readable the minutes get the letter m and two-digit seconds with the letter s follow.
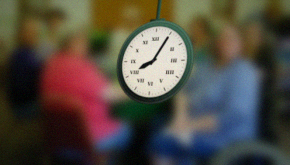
8h05
